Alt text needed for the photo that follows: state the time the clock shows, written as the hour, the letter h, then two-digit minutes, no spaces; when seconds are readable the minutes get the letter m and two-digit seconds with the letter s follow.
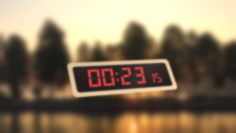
0h23
